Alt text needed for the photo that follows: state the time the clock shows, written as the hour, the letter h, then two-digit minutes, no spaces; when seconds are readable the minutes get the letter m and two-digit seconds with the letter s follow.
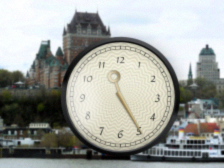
11h25
